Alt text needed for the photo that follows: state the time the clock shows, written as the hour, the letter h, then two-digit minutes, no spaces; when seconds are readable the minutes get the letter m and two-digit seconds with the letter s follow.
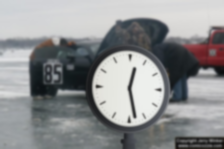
12h28
